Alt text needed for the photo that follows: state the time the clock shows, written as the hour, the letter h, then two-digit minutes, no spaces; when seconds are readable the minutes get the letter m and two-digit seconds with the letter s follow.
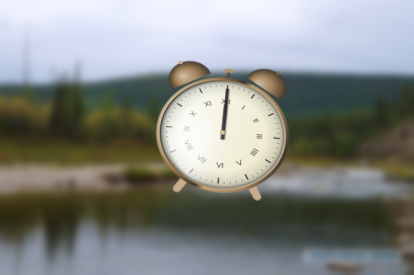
12h00
